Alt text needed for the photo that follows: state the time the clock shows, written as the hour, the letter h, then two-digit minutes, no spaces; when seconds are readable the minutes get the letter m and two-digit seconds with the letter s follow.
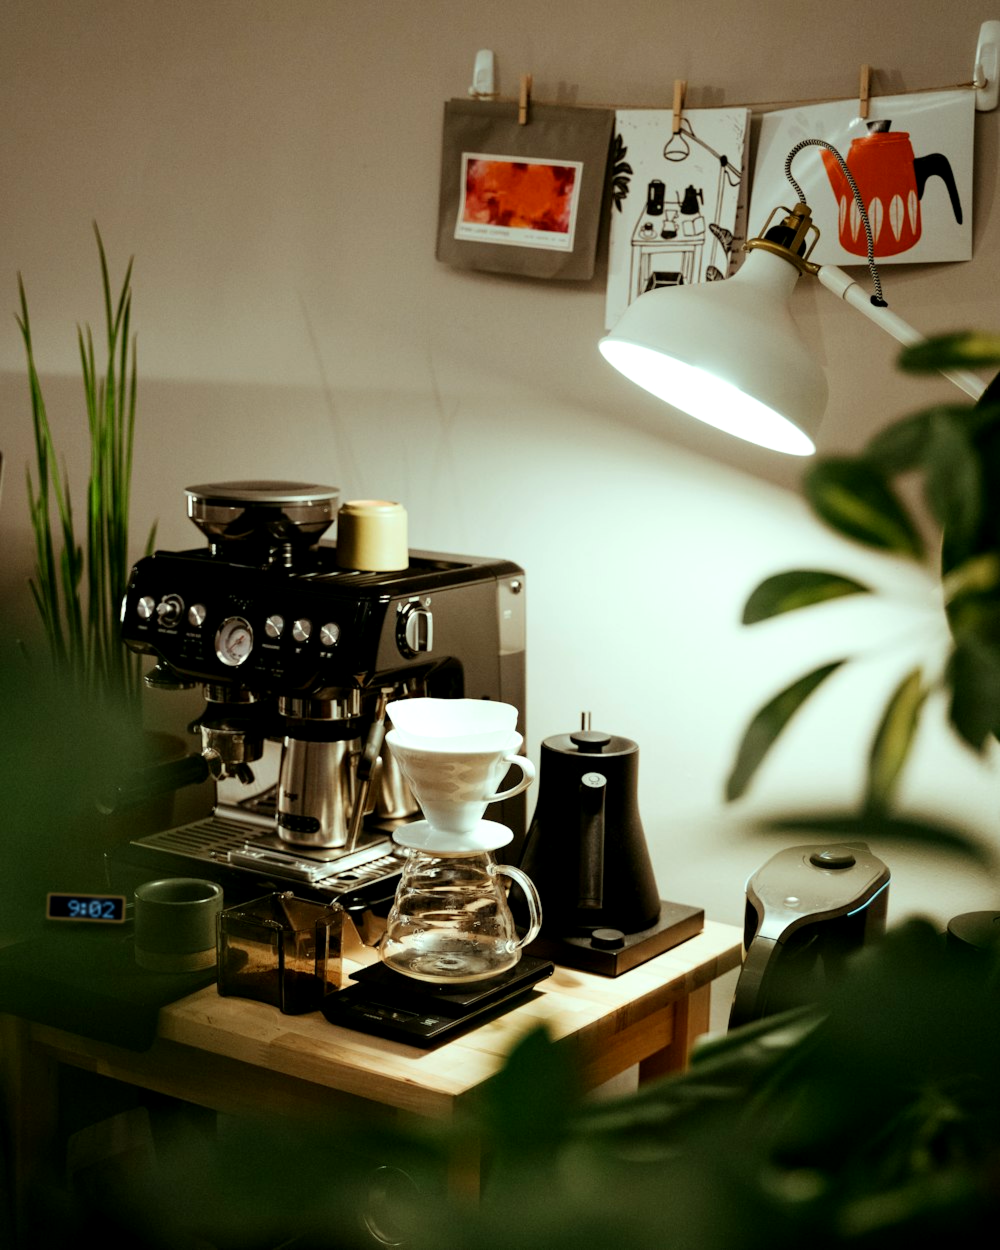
9h02
